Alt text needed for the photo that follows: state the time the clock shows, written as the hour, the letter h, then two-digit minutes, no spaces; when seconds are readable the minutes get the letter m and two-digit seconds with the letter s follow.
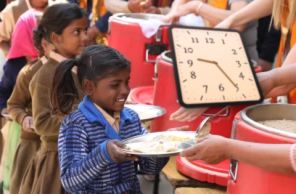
9h25
